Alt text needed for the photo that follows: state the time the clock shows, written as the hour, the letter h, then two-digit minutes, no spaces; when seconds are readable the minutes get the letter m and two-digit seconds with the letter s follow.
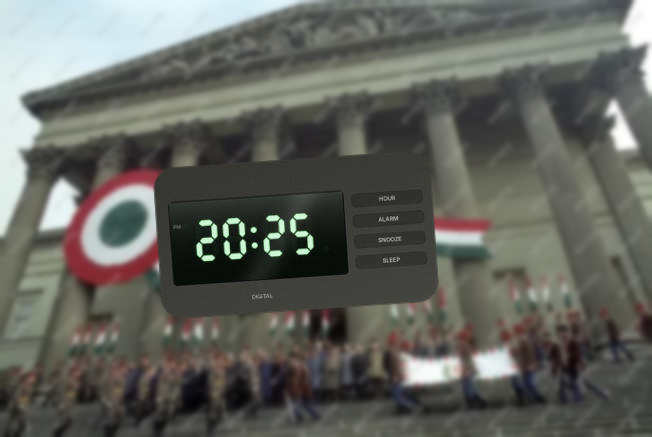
20h25
